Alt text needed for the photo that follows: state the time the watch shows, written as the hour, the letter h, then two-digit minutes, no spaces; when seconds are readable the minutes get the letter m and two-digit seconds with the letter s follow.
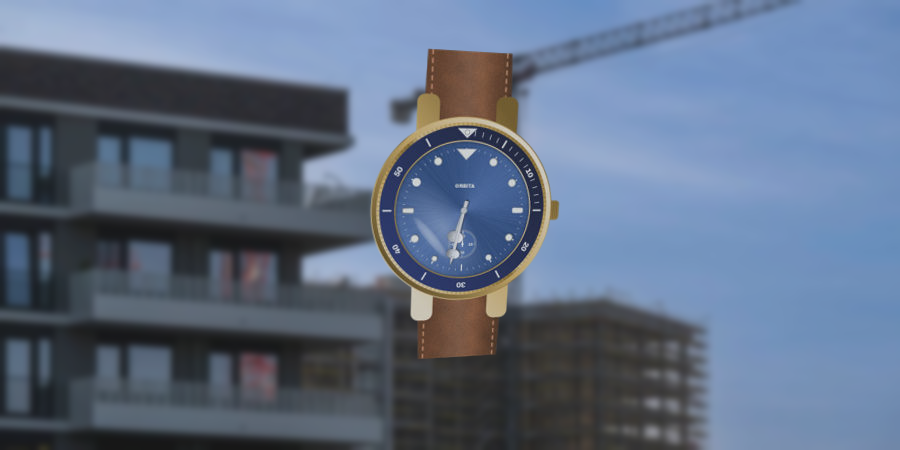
6h32
